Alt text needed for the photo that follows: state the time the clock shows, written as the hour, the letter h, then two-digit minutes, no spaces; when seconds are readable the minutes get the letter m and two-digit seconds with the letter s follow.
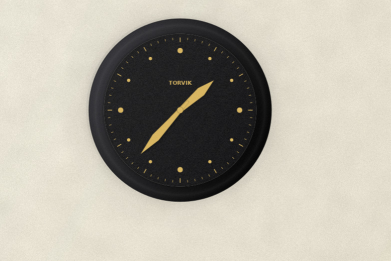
1h37
